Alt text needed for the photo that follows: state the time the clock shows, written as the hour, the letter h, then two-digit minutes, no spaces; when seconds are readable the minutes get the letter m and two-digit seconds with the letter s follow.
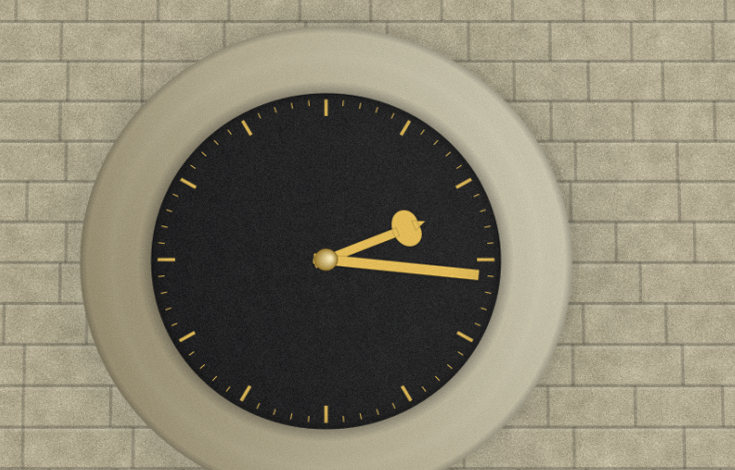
2h16
